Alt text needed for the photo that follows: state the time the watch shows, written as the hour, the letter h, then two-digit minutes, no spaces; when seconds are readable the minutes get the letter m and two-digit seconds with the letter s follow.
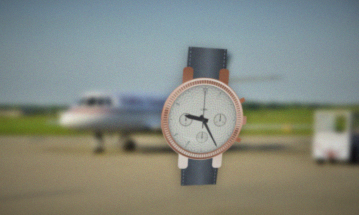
9h25
